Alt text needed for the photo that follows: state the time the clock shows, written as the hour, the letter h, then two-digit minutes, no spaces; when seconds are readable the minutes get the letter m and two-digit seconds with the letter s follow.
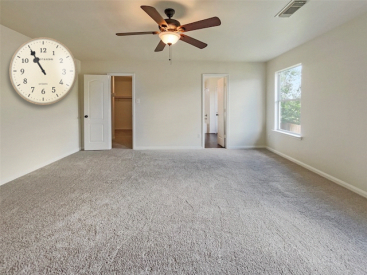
10h55
